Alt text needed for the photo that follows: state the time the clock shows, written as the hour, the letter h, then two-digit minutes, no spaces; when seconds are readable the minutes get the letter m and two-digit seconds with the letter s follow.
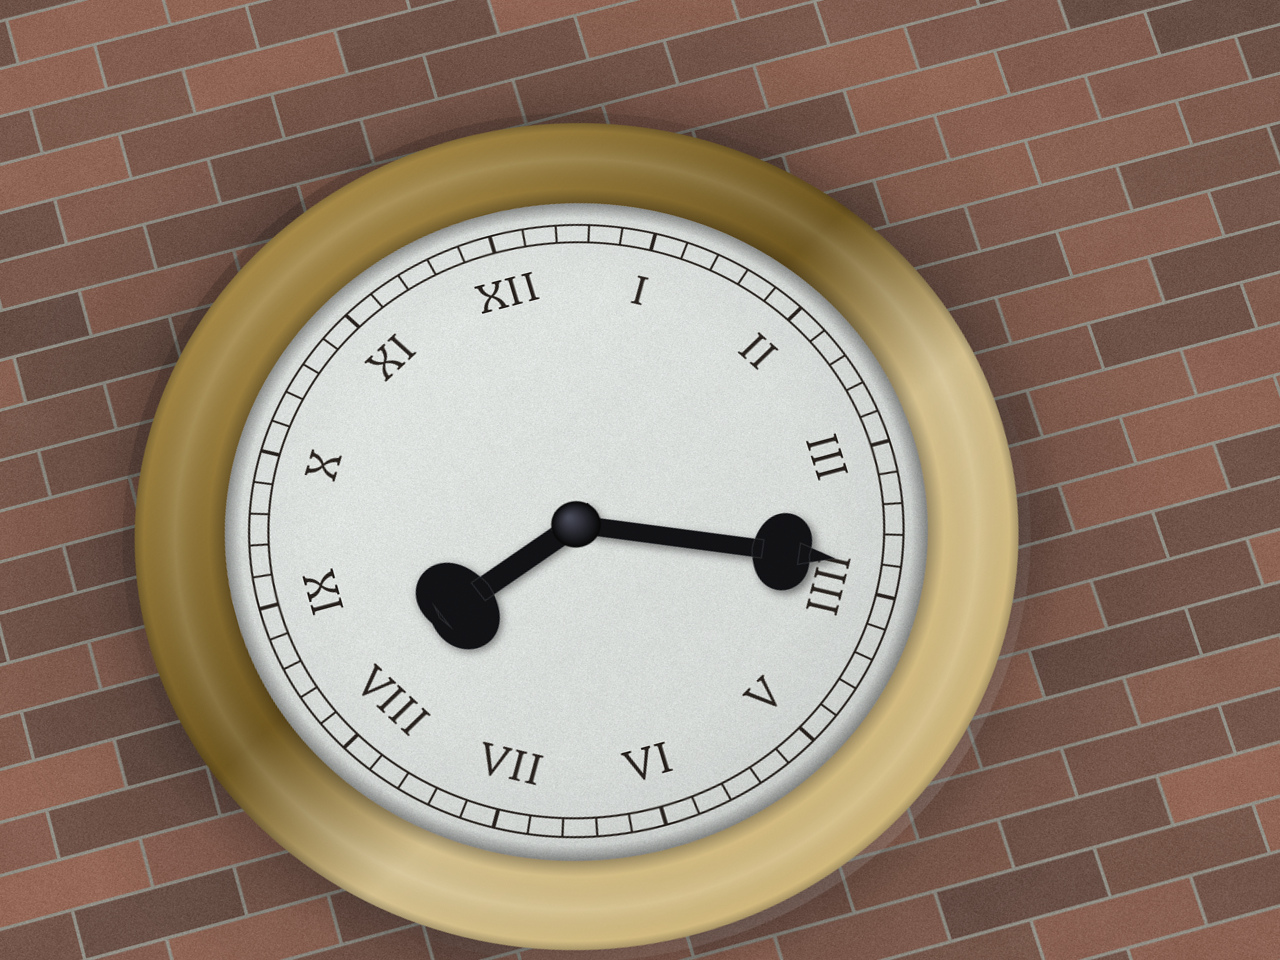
8h19
